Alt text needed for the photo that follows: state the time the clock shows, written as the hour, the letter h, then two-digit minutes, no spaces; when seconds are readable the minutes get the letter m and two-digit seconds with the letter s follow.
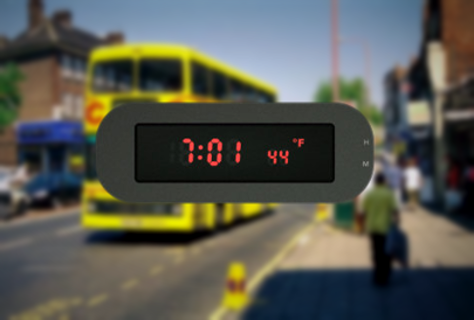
7h01
